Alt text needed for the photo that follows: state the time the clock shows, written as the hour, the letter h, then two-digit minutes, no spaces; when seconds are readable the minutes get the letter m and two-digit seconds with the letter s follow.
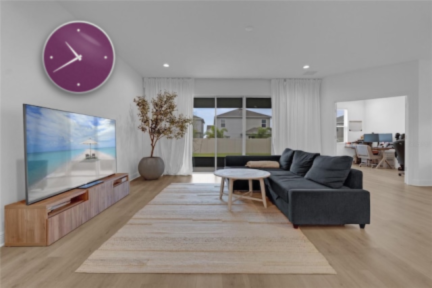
10h40
